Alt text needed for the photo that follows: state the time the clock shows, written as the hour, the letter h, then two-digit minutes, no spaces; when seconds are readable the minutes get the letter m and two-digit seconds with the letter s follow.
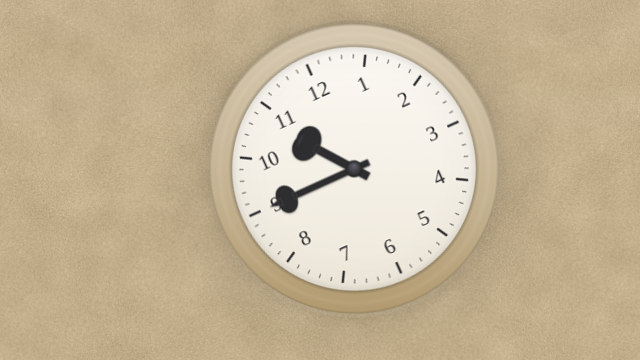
10h45
